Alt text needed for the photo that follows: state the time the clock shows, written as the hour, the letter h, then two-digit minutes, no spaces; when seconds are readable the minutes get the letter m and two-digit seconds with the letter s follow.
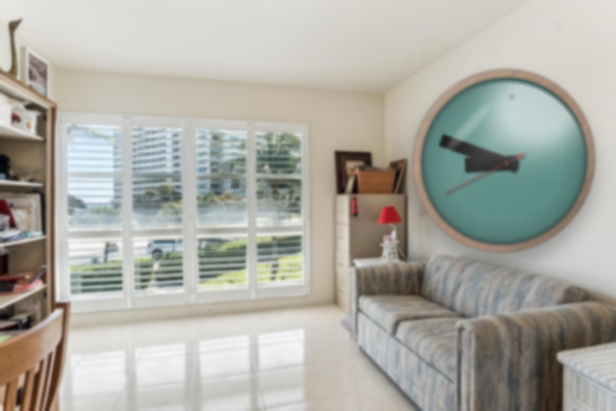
8h47m40s
